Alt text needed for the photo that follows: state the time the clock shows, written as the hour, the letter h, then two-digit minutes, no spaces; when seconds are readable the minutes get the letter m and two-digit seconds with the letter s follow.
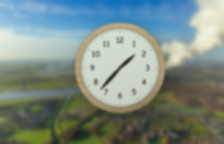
1h37
